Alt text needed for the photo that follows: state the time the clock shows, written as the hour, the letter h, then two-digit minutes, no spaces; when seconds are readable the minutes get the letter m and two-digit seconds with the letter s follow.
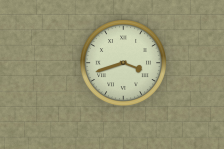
3h42
